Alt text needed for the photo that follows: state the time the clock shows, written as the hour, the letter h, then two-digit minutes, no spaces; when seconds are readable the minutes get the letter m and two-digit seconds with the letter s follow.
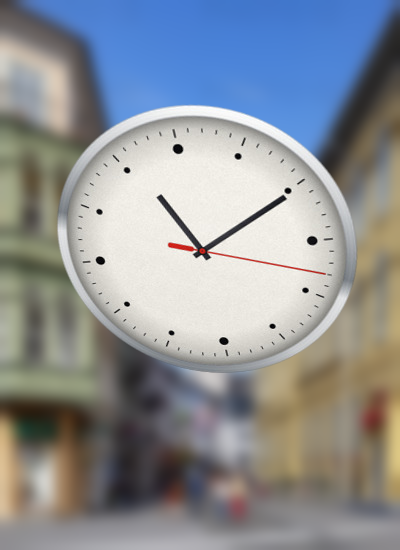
11h10m18s
